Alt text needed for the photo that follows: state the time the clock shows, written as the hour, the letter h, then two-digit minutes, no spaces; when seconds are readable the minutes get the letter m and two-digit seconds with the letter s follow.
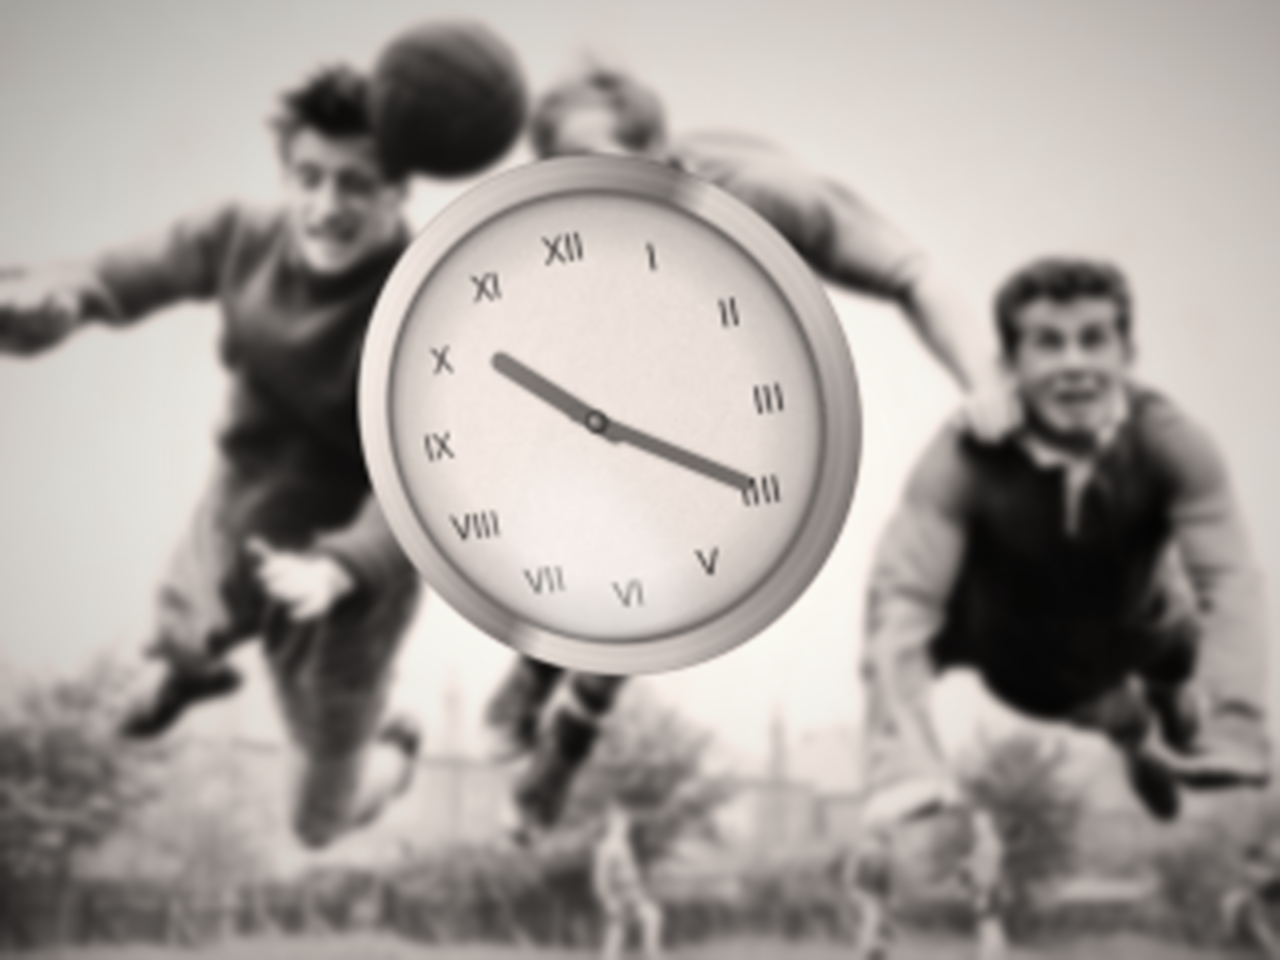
10h20
